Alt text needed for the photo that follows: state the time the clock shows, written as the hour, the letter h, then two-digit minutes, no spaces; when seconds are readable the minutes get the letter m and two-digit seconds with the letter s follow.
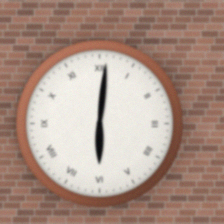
6h01
